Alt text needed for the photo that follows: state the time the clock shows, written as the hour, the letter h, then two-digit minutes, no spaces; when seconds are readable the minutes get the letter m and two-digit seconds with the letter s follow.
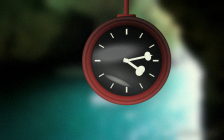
4h13
